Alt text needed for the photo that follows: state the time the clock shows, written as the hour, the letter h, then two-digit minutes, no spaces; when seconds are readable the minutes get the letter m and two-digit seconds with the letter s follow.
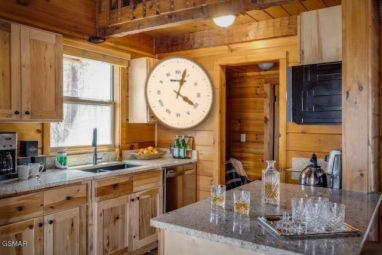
4h03
